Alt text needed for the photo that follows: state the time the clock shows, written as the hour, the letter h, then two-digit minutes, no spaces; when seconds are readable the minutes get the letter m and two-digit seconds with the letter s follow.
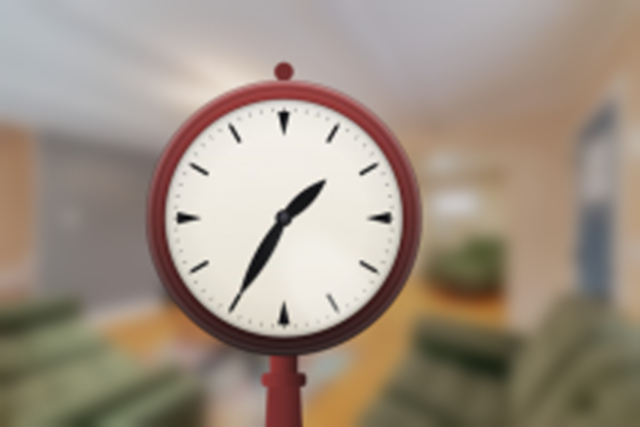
1h35
